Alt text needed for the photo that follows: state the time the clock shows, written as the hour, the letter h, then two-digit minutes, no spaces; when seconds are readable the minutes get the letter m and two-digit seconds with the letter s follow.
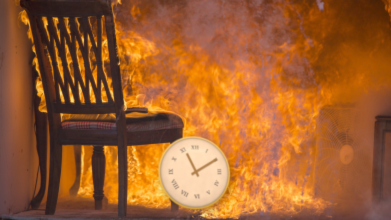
11h10
